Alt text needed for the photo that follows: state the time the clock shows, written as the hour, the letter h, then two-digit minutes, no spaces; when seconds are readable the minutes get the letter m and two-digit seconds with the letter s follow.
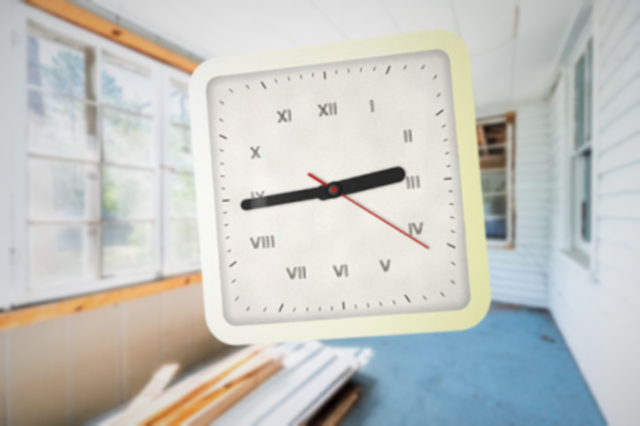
2h44m21s
